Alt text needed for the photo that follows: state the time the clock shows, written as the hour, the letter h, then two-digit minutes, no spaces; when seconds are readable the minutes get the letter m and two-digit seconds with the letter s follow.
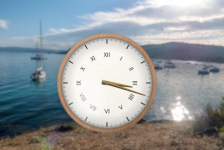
3h18
